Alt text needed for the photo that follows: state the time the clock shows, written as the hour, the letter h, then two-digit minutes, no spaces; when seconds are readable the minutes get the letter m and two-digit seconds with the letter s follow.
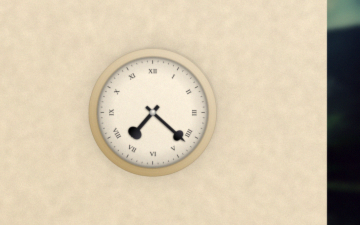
7h22
